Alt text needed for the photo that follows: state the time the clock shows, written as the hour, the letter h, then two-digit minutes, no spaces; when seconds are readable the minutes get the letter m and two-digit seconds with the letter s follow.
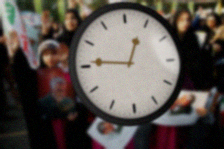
12h46
